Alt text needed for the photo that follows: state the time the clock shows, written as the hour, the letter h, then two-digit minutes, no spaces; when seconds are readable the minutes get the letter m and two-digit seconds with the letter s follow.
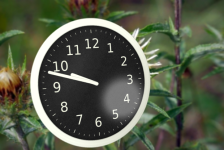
9h48
